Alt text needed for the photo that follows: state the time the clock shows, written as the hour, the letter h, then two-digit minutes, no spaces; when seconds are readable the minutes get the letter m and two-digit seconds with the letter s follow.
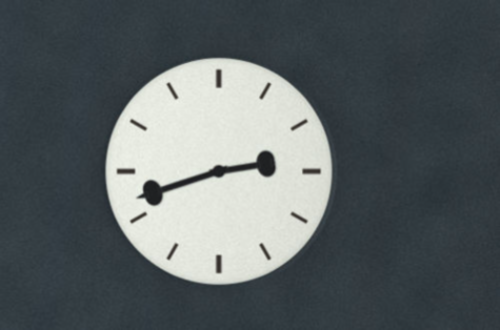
2h42
